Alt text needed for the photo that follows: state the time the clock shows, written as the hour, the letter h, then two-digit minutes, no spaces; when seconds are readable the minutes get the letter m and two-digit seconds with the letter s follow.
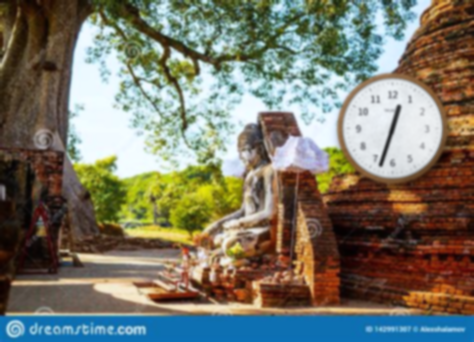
12h33
